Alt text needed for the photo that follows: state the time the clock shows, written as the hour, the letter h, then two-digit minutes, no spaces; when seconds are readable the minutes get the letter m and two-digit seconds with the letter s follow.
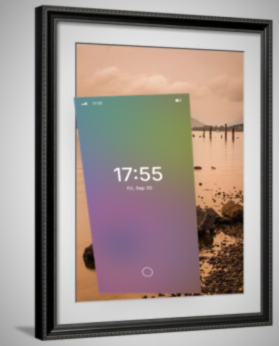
17h55
